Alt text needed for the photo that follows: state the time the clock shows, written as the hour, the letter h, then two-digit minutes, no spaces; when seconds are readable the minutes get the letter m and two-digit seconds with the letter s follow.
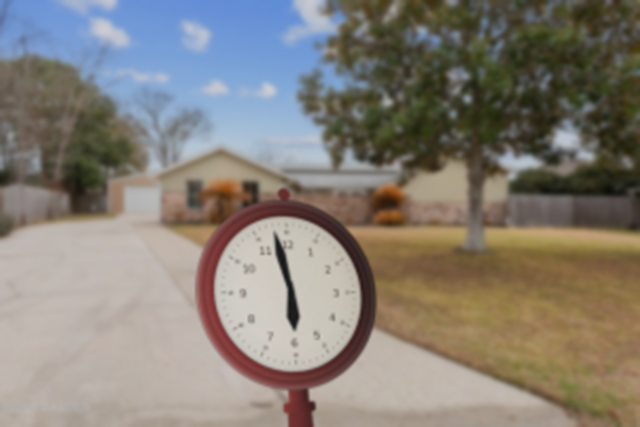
5h58
